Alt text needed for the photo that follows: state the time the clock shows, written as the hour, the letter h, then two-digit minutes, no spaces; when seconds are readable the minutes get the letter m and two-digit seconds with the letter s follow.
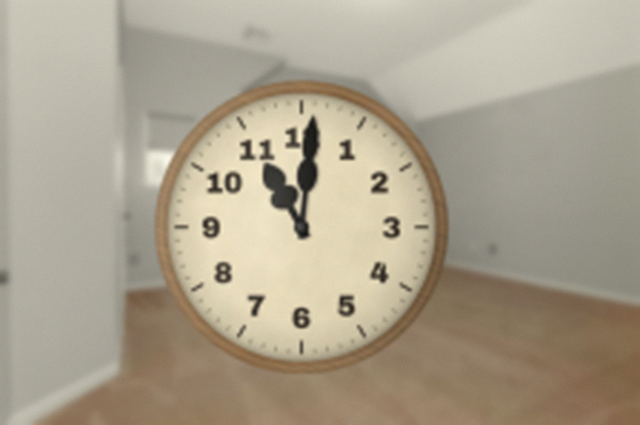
11h01
